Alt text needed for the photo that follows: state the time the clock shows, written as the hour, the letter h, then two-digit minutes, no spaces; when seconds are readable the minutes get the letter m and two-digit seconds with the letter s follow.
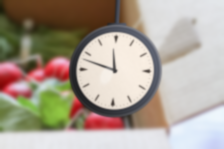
11h48
